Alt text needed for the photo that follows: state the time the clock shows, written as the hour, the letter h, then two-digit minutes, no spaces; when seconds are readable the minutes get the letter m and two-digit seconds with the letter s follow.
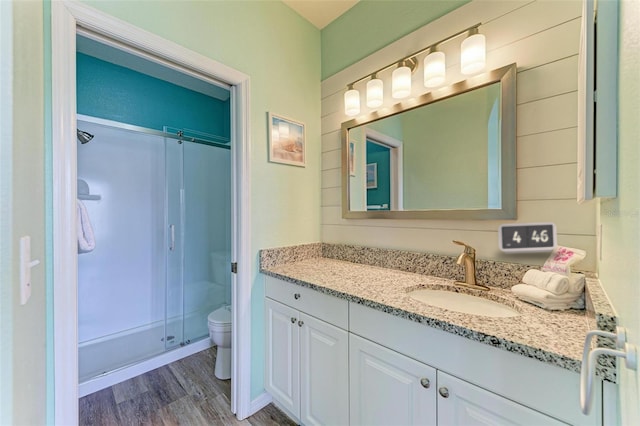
4h46
